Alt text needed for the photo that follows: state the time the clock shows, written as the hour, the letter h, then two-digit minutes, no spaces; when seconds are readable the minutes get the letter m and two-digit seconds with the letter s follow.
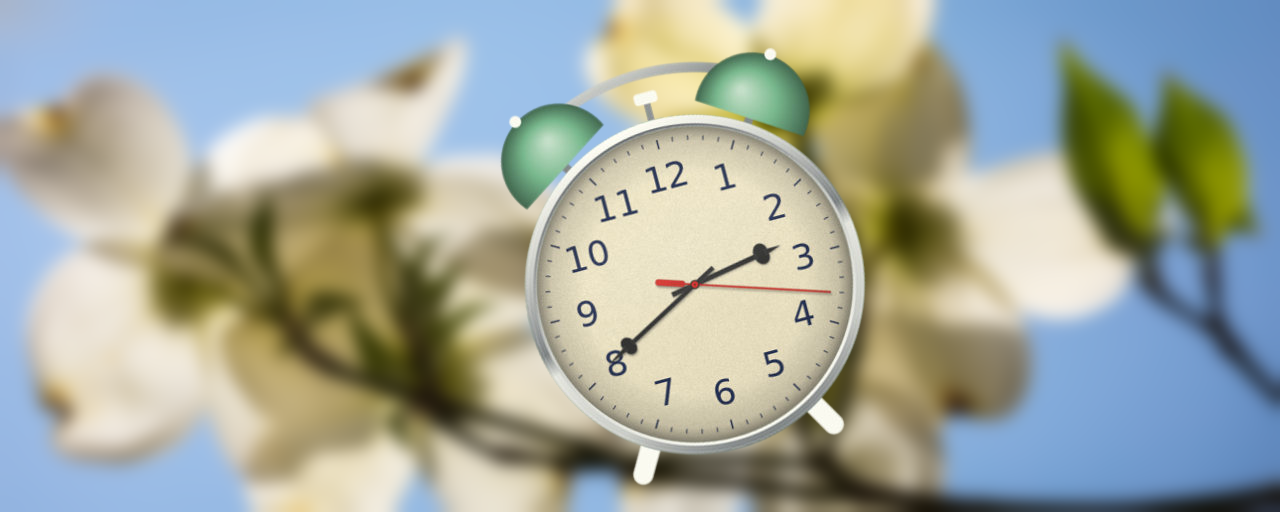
2h40m18s
